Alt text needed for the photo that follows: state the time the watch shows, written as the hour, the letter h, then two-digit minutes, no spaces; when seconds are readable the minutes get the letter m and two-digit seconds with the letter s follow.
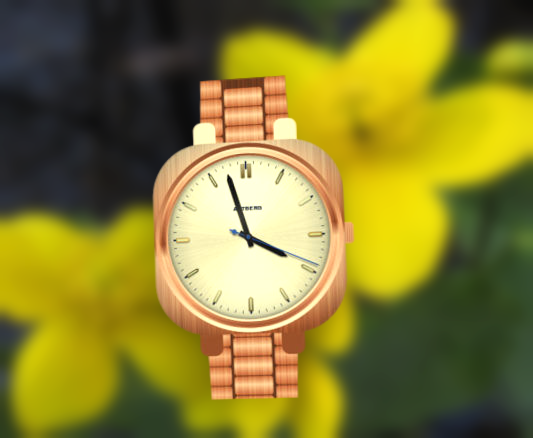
3h57m19s
